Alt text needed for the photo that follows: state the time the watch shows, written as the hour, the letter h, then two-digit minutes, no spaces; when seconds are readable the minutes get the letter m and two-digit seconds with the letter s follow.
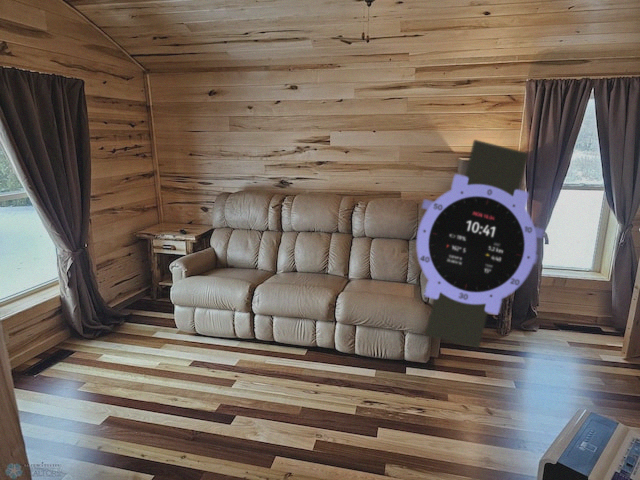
10h41
